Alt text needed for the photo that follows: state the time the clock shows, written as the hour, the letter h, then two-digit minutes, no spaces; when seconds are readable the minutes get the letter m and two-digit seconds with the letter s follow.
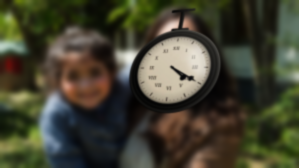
4h20
